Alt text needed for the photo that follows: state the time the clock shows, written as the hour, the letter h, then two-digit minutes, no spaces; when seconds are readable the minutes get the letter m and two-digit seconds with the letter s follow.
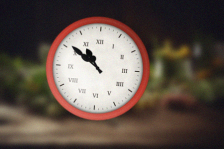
10h51
